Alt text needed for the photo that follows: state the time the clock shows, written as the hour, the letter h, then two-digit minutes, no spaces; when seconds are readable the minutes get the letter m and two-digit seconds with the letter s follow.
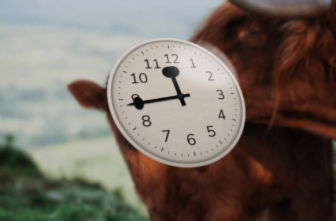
11h44
